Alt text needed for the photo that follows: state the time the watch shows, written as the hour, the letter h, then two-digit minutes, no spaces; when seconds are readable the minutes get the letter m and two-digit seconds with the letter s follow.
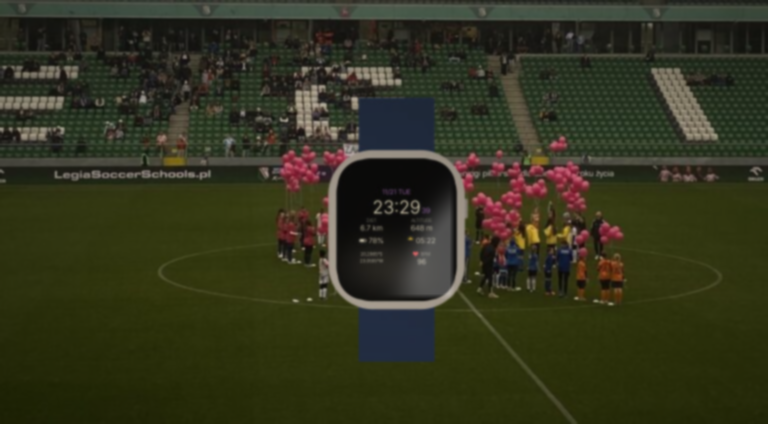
23h29
